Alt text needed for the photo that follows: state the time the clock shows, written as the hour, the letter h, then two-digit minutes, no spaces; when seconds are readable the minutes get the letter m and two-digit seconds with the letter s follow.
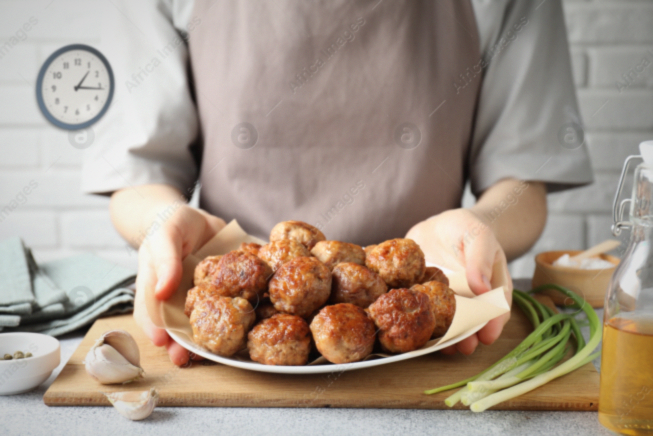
1h16
